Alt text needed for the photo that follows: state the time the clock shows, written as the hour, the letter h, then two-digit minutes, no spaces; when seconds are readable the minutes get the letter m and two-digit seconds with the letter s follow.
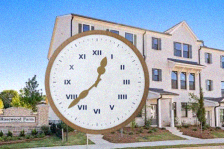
12h38
